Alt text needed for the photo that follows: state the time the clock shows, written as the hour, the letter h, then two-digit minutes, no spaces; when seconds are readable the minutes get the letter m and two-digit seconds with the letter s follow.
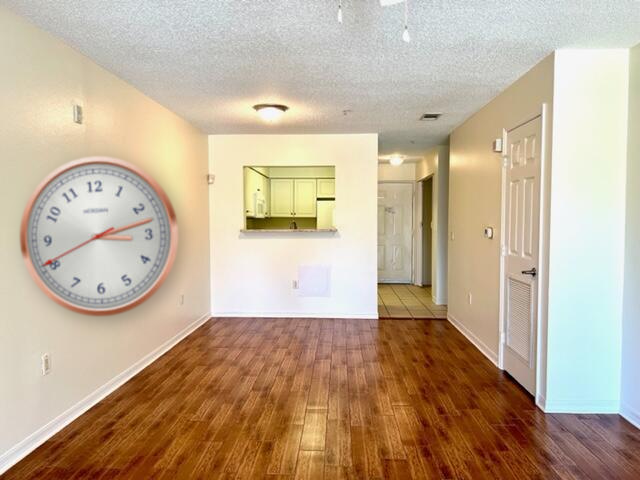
3h12m41s
